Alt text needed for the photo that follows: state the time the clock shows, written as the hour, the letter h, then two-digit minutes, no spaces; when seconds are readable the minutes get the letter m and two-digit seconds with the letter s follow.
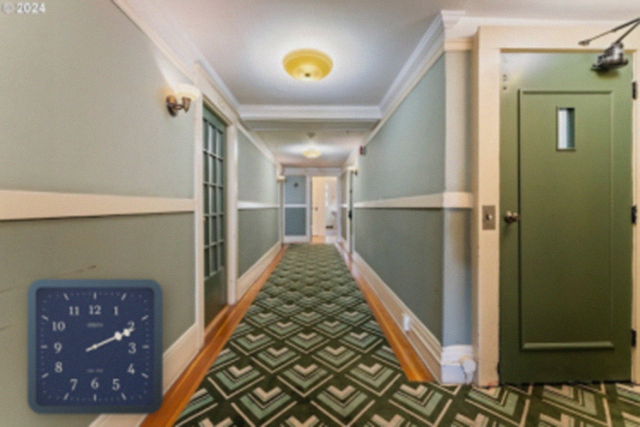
2h11
